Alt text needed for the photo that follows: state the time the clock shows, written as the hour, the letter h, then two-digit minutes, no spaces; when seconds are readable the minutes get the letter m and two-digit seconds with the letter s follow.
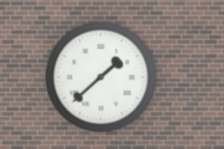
1h38
